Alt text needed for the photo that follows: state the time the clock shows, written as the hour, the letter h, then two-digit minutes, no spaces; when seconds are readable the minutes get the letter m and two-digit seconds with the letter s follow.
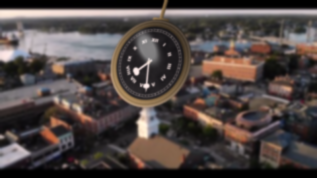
7h28
